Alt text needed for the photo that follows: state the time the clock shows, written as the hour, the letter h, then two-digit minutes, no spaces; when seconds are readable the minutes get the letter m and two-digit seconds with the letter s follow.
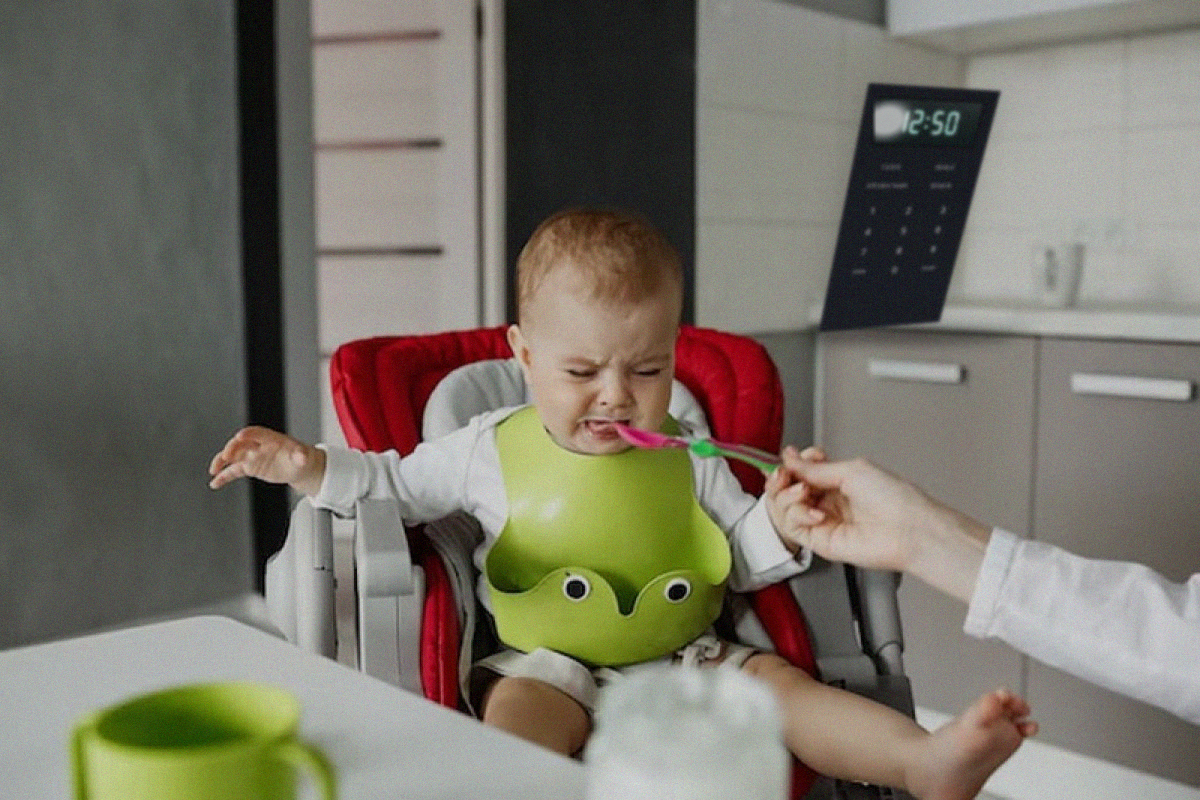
12h50
